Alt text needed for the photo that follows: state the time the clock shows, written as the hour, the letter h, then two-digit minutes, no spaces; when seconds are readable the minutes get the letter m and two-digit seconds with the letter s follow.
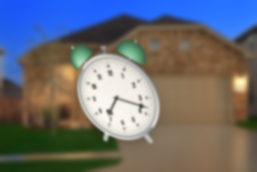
7h18
